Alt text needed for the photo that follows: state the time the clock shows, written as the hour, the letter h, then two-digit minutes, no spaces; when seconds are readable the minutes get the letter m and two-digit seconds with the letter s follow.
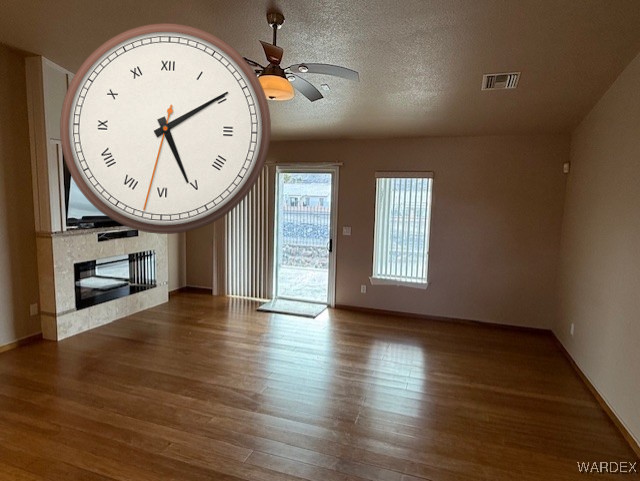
5h09m32s
